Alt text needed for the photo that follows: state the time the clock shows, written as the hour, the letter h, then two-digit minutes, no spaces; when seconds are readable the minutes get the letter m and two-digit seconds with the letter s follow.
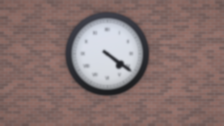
4h21
